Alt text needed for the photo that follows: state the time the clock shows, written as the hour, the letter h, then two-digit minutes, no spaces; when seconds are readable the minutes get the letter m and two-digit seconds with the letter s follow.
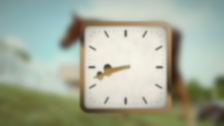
8h42
